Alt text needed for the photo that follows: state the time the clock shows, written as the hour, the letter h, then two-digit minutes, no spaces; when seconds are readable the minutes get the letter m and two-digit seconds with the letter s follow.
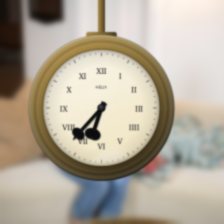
6h37
